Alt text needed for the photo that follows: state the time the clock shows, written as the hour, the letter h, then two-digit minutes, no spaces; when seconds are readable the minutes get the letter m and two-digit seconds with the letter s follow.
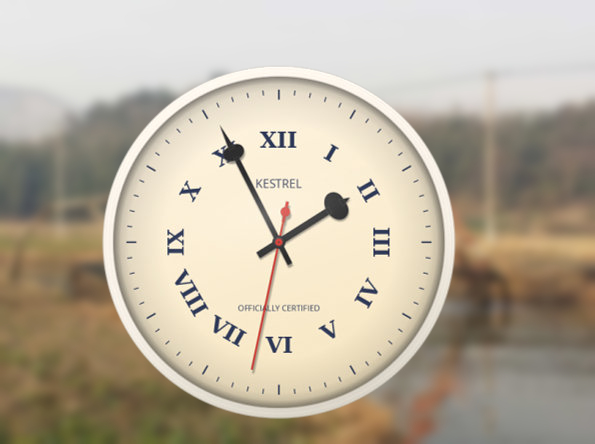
1h55m32s
